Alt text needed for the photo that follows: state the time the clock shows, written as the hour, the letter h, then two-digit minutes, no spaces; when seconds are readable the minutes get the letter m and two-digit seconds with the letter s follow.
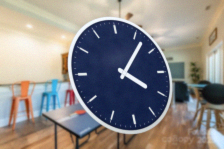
4h07
